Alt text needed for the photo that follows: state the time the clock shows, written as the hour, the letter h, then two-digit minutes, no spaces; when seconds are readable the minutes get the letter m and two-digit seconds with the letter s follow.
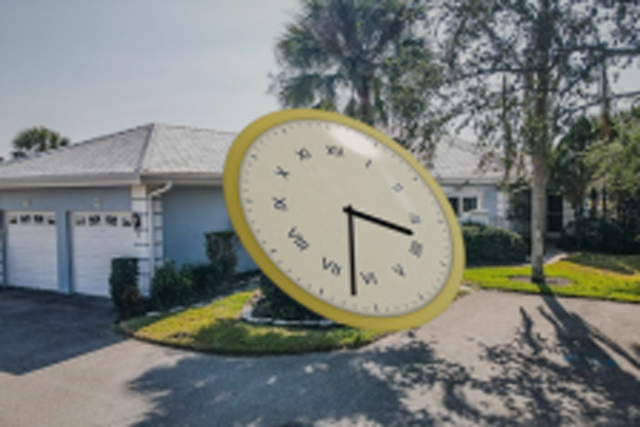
3h32
